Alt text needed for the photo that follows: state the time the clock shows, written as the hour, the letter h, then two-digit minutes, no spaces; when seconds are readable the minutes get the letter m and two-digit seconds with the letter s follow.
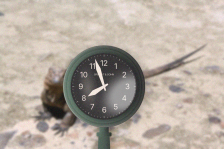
7h57
